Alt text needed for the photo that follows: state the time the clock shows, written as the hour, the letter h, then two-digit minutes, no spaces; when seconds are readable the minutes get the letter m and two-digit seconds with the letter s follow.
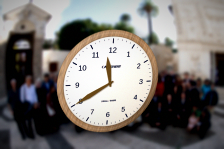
11h40
